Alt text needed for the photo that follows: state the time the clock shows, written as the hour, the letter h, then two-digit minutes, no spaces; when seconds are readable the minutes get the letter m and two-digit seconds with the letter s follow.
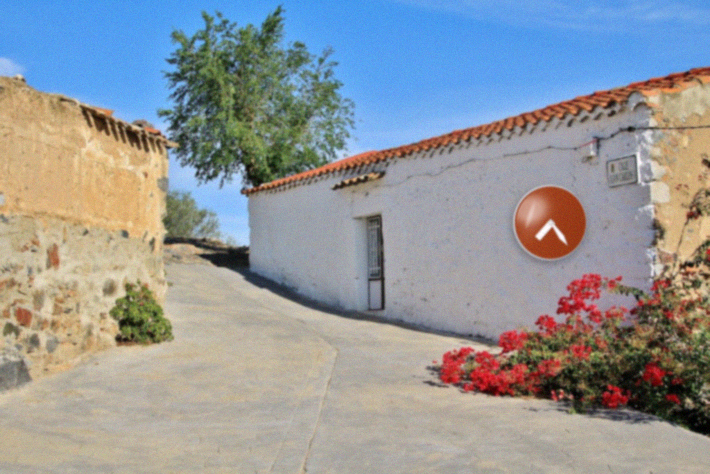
7h24
